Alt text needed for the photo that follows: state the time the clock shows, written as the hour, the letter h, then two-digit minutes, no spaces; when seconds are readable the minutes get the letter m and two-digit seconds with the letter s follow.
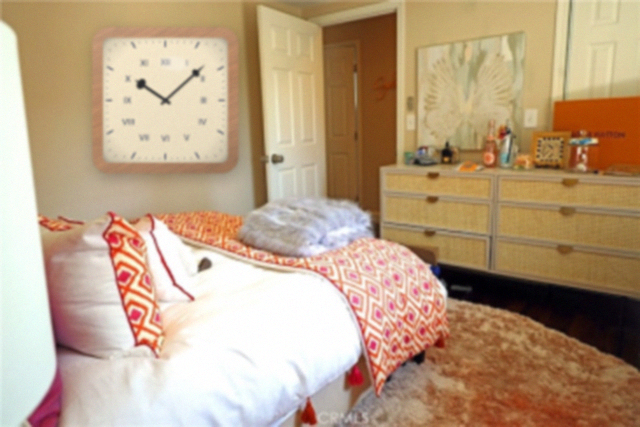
10h08
